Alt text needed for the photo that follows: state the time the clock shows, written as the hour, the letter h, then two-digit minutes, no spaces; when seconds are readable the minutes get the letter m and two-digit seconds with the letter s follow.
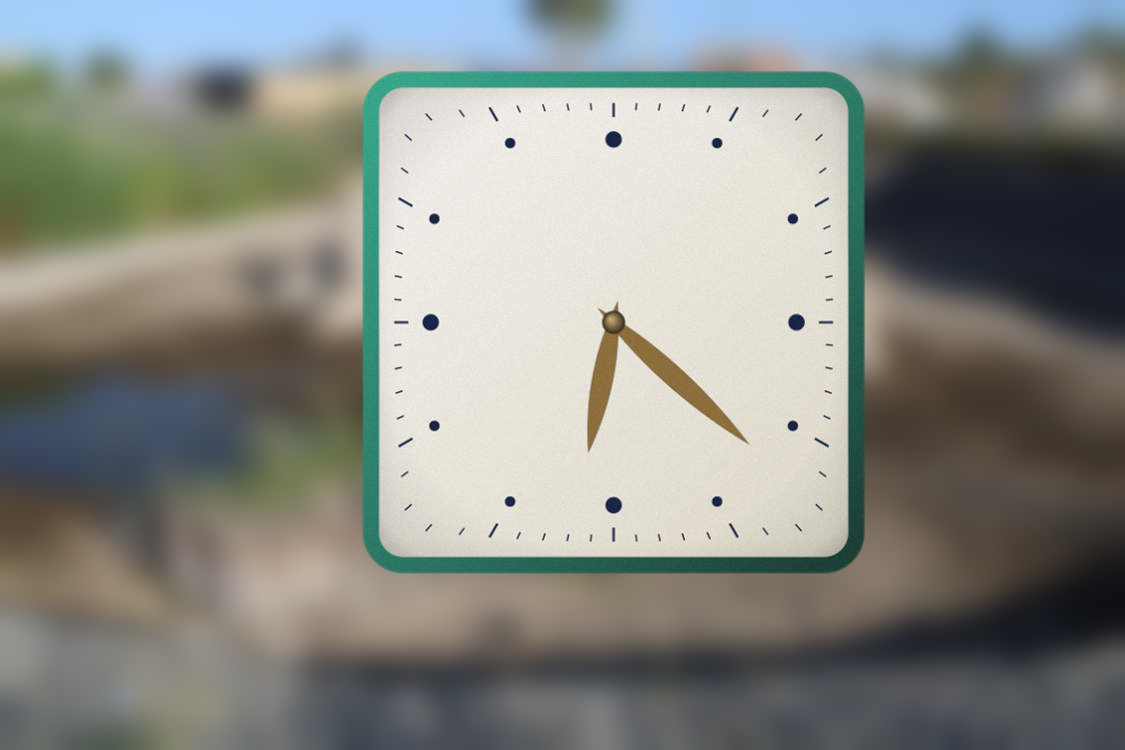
6h22
